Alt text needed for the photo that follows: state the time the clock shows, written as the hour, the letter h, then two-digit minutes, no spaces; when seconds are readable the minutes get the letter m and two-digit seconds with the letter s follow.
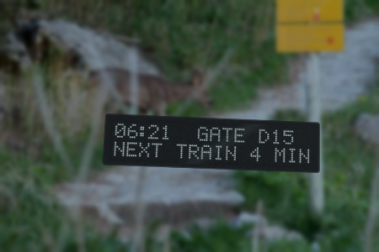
6h21
